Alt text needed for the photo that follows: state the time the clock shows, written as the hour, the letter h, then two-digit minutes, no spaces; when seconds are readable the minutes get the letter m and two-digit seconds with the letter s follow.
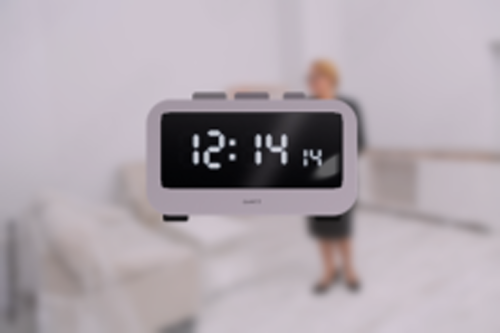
12h14m14s
